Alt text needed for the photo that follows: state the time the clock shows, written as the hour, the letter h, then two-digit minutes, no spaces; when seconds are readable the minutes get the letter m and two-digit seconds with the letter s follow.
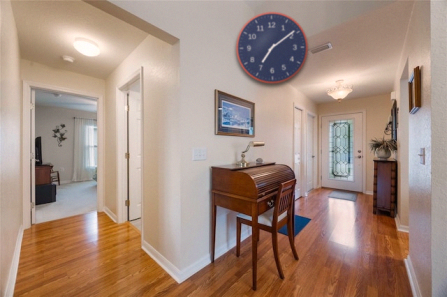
7h09
